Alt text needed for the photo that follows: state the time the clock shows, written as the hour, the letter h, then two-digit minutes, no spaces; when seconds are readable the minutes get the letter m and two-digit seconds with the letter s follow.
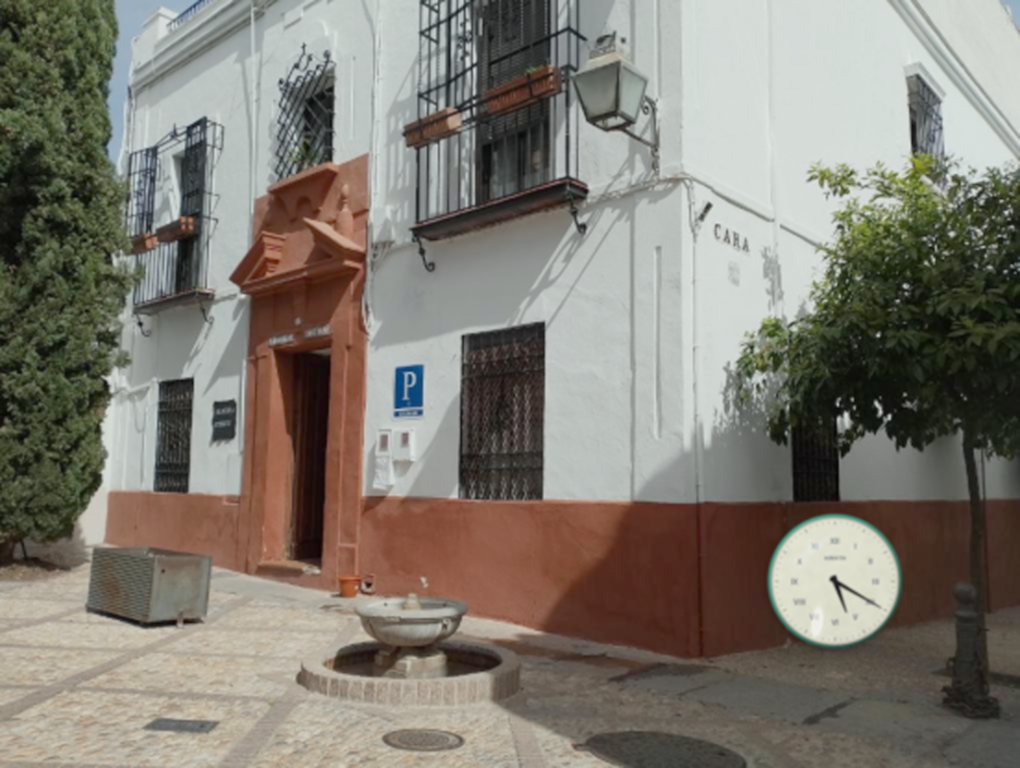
5h20
